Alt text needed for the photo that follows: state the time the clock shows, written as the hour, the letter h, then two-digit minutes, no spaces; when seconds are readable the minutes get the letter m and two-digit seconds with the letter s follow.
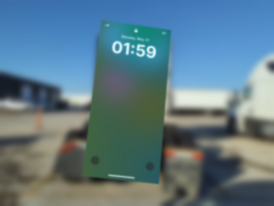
1h59
